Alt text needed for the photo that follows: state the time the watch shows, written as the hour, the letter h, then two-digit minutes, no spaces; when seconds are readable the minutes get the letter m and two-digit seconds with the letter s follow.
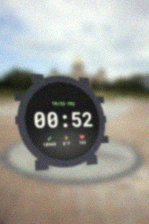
0h52
